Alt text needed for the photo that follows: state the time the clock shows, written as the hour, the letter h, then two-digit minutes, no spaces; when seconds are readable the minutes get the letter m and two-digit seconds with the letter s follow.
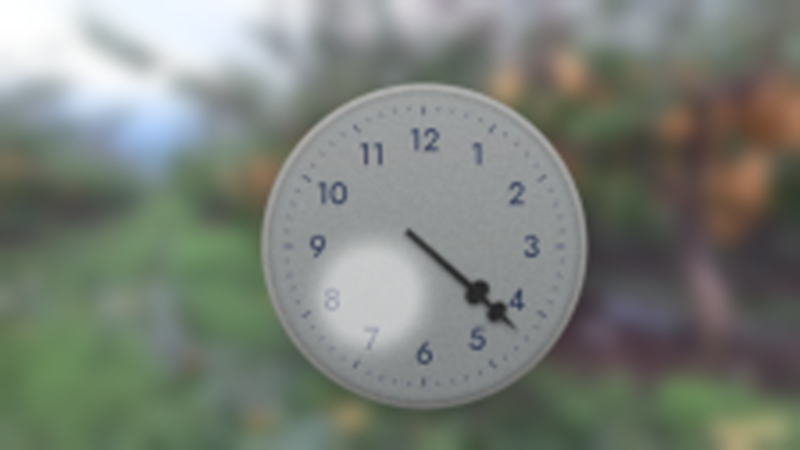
4h22
